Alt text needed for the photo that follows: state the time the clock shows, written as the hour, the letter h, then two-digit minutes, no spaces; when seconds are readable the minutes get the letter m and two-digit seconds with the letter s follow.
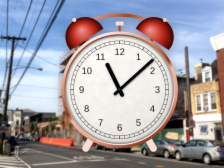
11h08
